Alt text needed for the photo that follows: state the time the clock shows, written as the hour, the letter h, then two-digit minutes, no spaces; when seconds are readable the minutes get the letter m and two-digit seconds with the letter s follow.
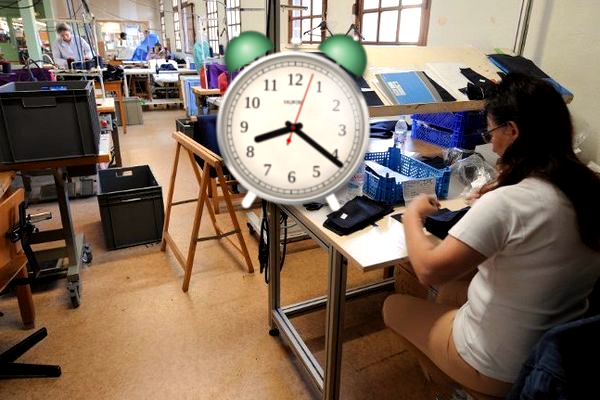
8h21m03s
